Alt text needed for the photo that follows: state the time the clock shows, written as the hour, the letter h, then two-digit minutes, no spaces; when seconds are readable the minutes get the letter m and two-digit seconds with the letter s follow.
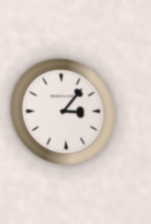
3h07
